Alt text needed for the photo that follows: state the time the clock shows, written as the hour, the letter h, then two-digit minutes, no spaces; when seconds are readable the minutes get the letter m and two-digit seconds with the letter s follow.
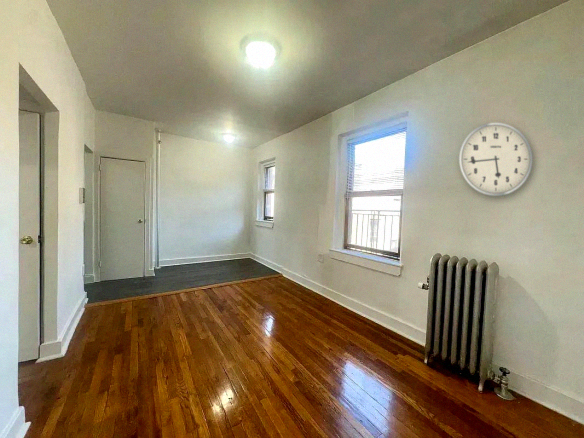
5h44
